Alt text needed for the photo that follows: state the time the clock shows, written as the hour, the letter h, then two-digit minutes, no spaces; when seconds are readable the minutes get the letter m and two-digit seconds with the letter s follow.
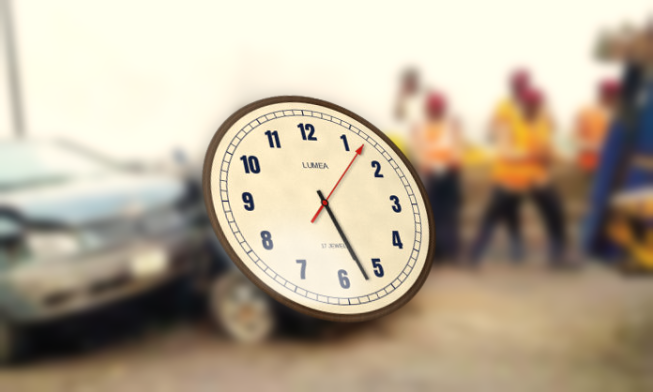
5h27m07s
